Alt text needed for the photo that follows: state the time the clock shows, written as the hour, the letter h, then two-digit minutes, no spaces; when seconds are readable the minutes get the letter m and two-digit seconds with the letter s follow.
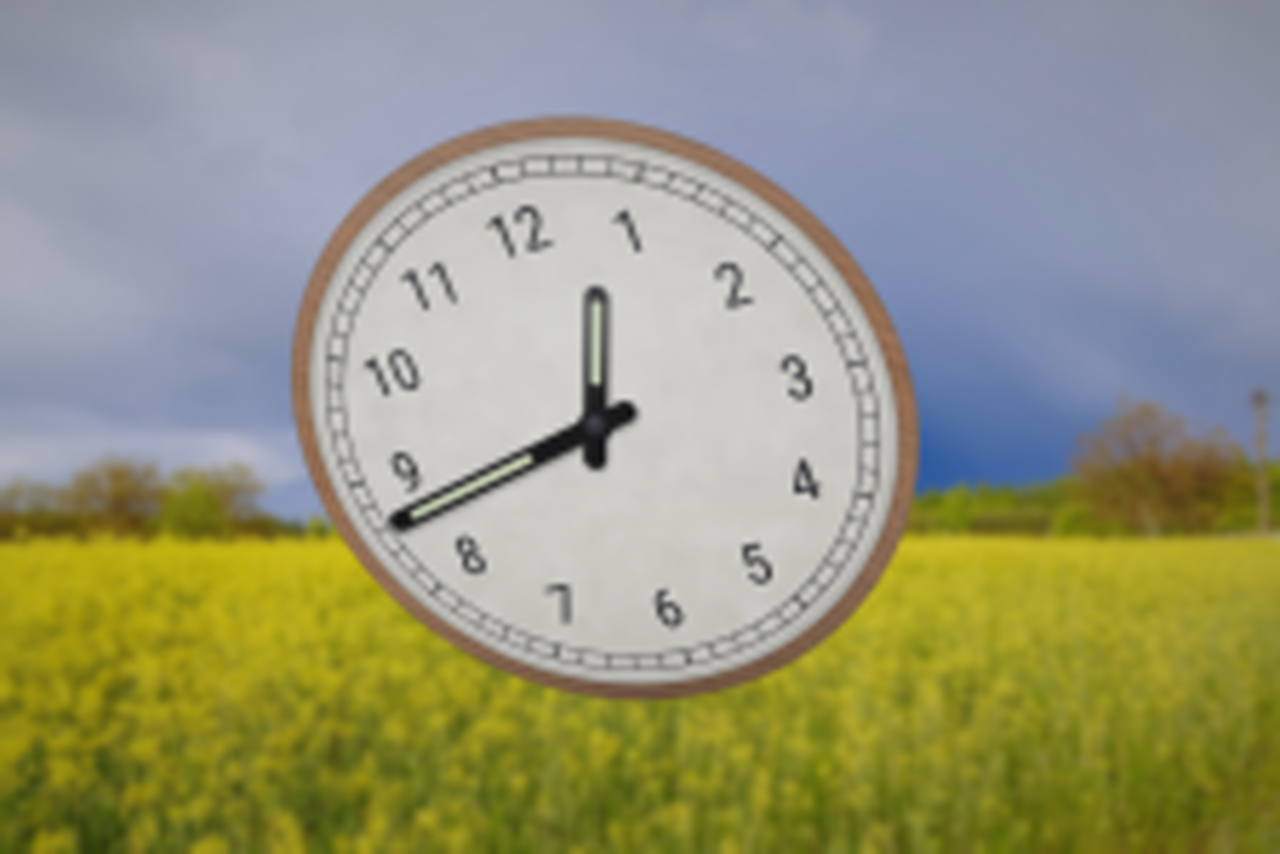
12h43
